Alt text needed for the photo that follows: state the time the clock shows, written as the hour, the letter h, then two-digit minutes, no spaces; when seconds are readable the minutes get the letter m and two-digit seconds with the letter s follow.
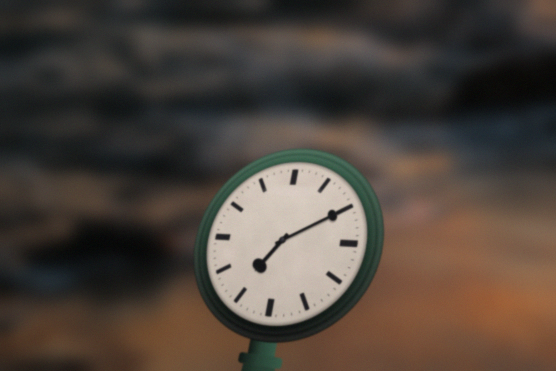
7h10
